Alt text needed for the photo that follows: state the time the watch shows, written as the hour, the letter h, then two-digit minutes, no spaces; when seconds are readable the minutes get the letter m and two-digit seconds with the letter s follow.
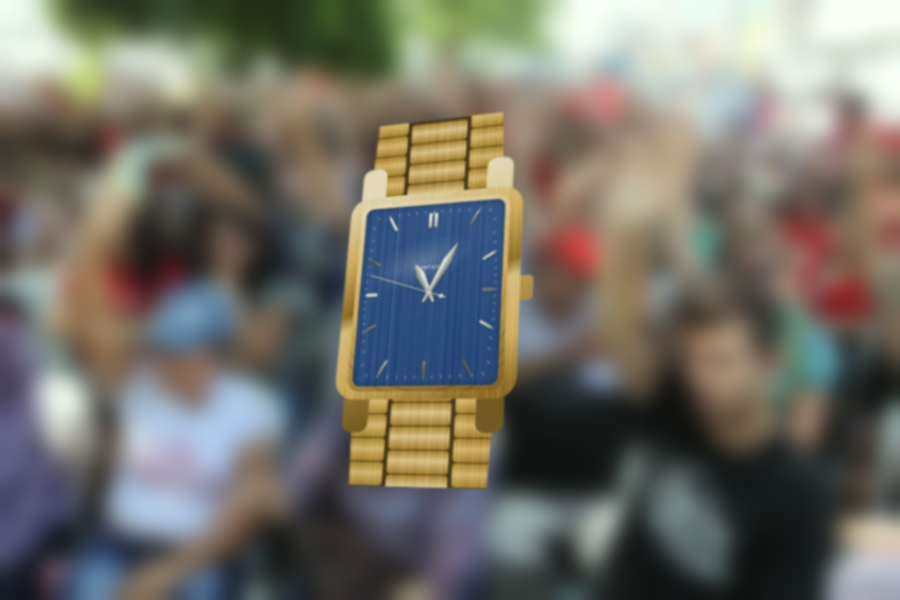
11h04m48s
